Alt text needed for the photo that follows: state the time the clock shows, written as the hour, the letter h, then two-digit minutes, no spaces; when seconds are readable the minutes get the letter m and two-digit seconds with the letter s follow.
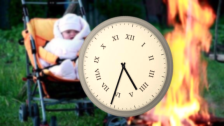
4h31
